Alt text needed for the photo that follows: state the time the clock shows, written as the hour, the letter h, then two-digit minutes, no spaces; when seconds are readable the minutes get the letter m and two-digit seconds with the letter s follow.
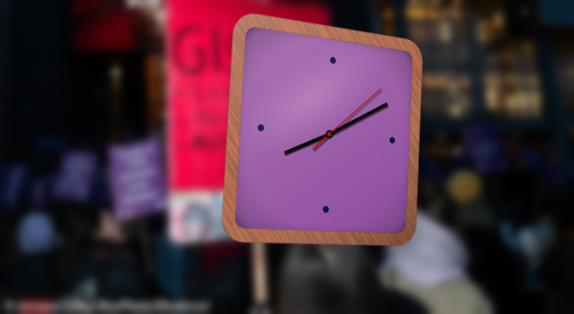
8h10m08s
